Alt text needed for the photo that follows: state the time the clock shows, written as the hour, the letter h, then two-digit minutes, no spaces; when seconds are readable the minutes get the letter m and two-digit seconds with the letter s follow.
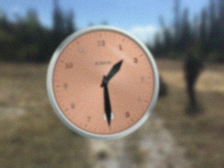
1h30
